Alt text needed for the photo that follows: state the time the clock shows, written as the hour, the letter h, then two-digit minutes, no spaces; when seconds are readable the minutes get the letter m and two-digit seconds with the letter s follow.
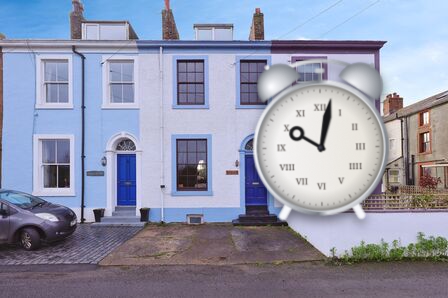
10h02
